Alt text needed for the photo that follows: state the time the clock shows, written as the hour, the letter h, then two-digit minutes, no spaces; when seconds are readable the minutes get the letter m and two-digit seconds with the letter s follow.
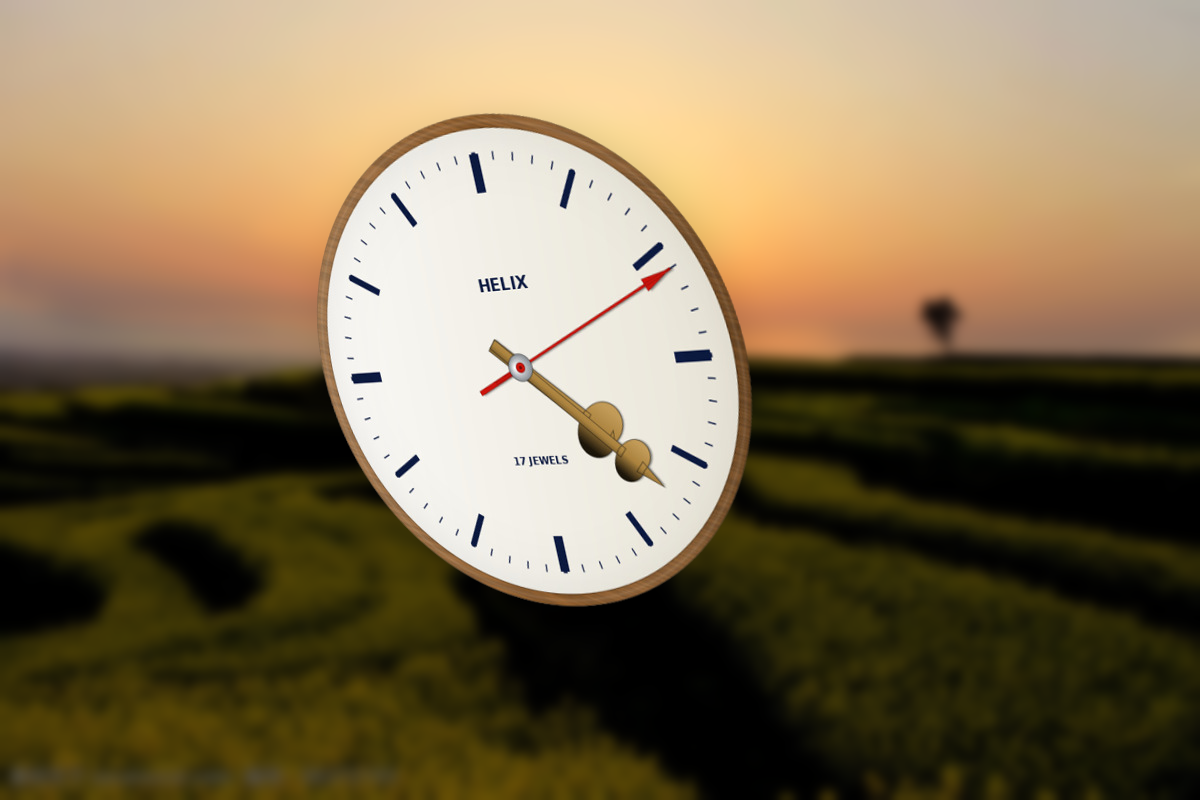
4h22m11s
